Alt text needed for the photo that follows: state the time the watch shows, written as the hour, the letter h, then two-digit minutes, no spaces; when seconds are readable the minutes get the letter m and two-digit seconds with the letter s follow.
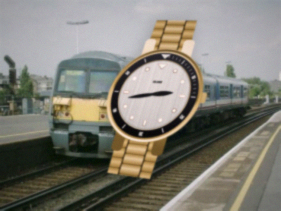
2h43
